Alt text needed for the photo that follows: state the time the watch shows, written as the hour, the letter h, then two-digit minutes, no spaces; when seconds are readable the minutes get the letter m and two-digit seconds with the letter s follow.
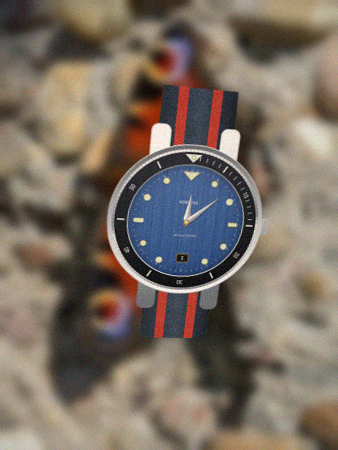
12h08
